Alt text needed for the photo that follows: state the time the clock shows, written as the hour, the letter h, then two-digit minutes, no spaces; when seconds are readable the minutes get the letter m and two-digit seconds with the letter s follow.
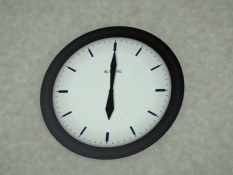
6h00
